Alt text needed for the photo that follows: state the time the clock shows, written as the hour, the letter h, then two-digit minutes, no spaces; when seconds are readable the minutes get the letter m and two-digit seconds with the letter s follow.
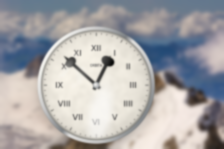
12h52
